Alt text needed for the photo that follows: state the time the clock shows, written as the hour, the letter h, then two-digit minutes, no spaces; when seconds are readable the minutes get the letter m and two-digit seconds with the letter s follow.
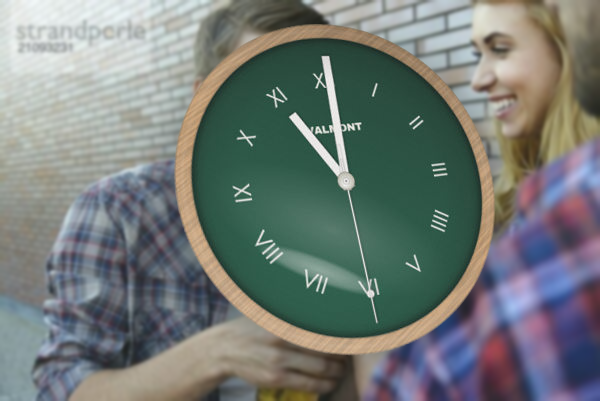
11h00m30s
